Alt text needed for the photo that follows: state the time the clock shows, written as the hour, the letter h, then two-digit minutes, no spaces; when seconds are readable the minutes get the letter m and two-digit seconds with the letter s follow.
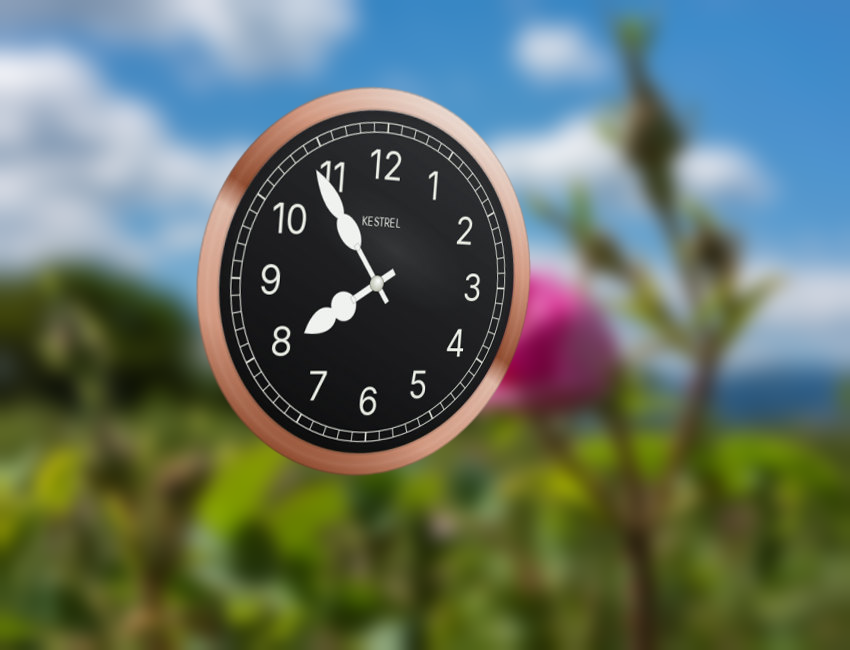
7h54
